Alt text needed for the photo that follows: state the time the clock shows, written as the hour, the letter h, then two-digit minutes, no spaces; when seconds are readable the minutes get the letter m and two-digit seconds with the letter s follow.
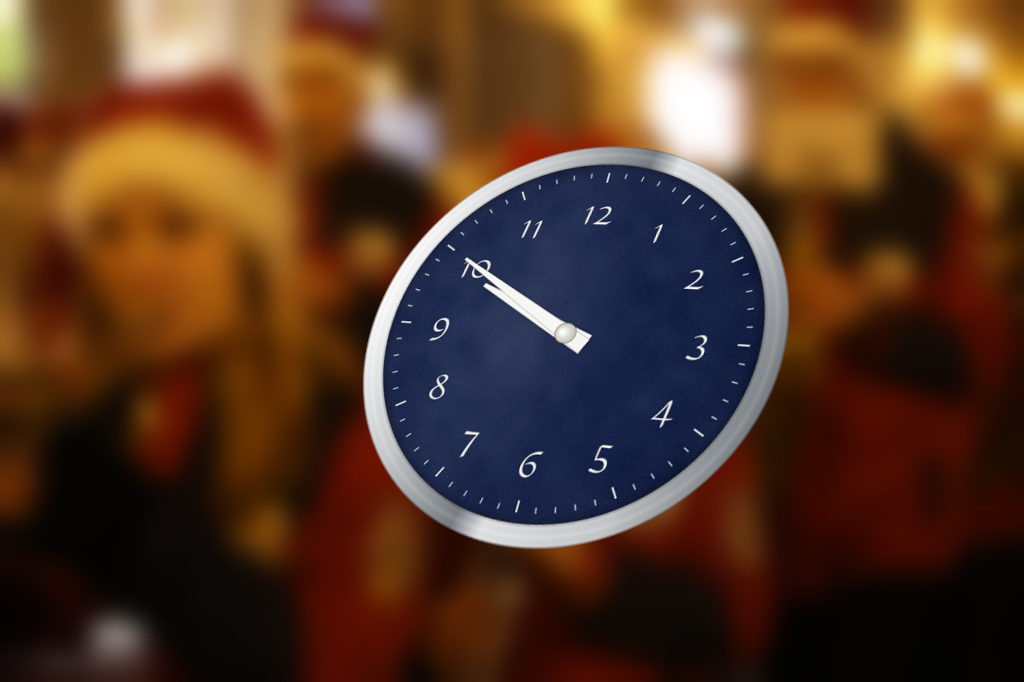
9h50
